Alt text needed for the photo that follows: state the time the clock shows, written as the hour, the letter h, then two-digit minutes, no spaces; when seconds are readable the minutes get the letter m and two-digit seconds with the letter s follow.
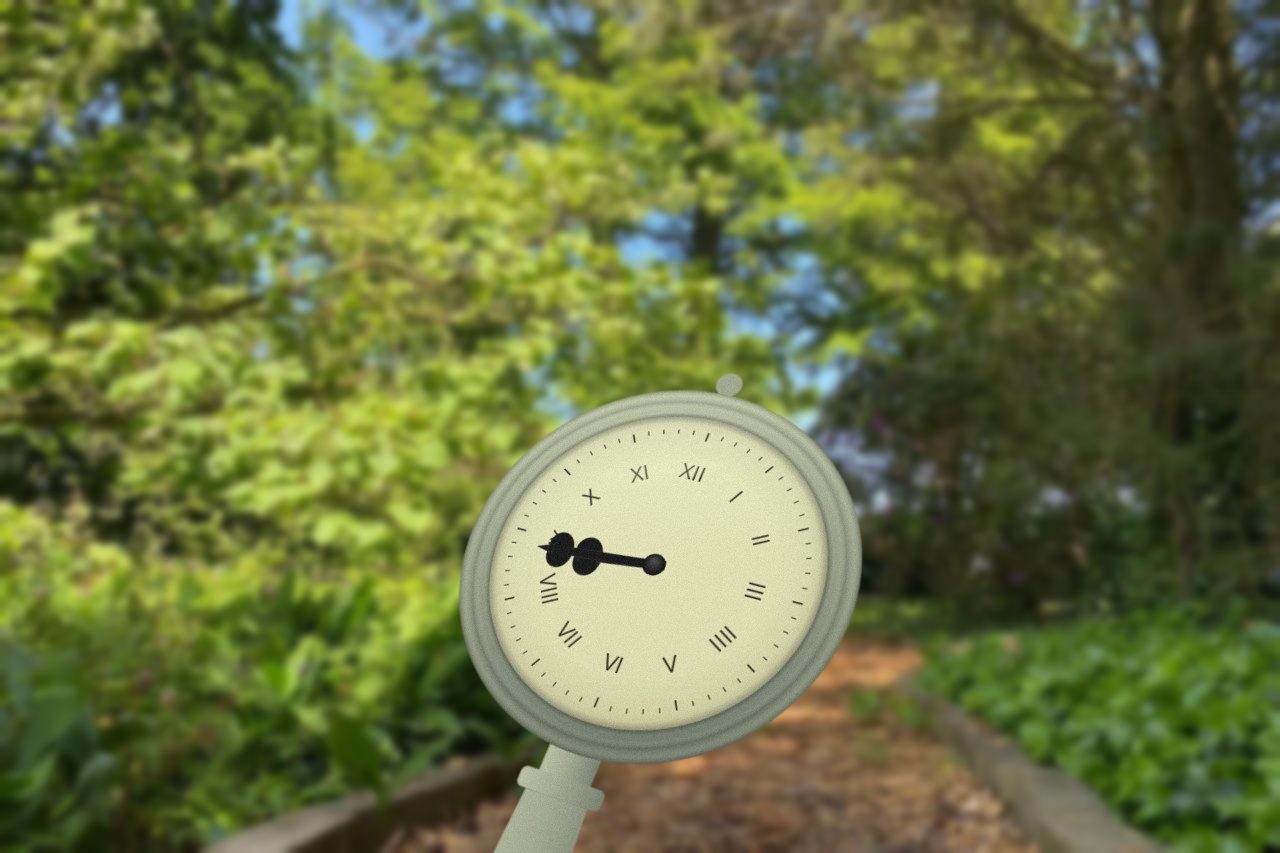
8h44
